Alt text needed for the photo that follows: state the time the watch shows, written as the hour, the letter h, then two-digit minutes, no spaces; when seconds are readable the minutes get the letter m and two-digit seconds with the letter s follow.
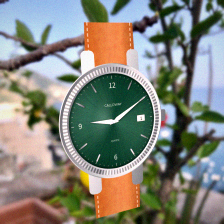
9h10
